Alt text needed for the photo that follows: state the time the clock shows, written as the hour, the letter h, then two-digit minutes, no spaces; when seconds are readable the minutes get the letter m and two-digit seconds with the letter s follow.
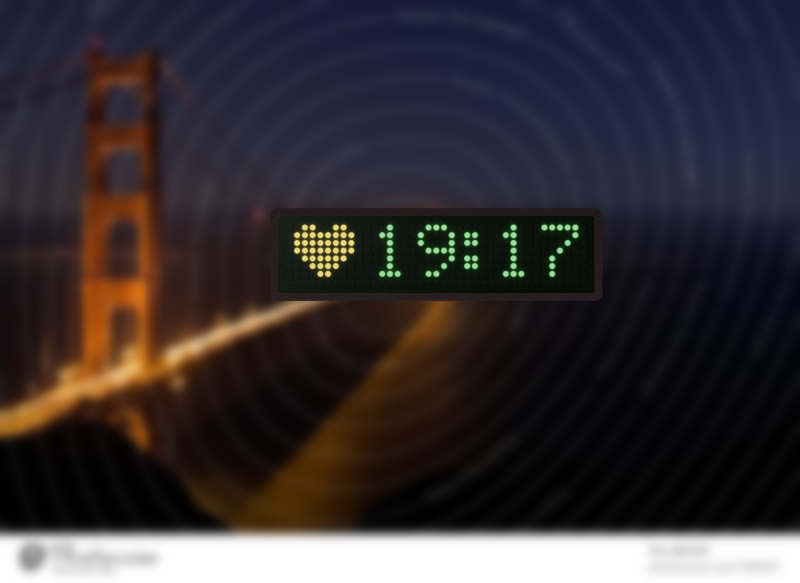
19h17
